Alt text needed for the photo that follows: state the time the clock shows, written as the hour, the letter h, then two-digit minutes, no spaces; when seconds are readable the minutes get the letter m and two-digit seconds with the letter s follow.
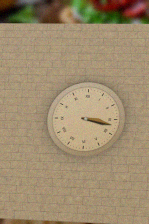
3h17
